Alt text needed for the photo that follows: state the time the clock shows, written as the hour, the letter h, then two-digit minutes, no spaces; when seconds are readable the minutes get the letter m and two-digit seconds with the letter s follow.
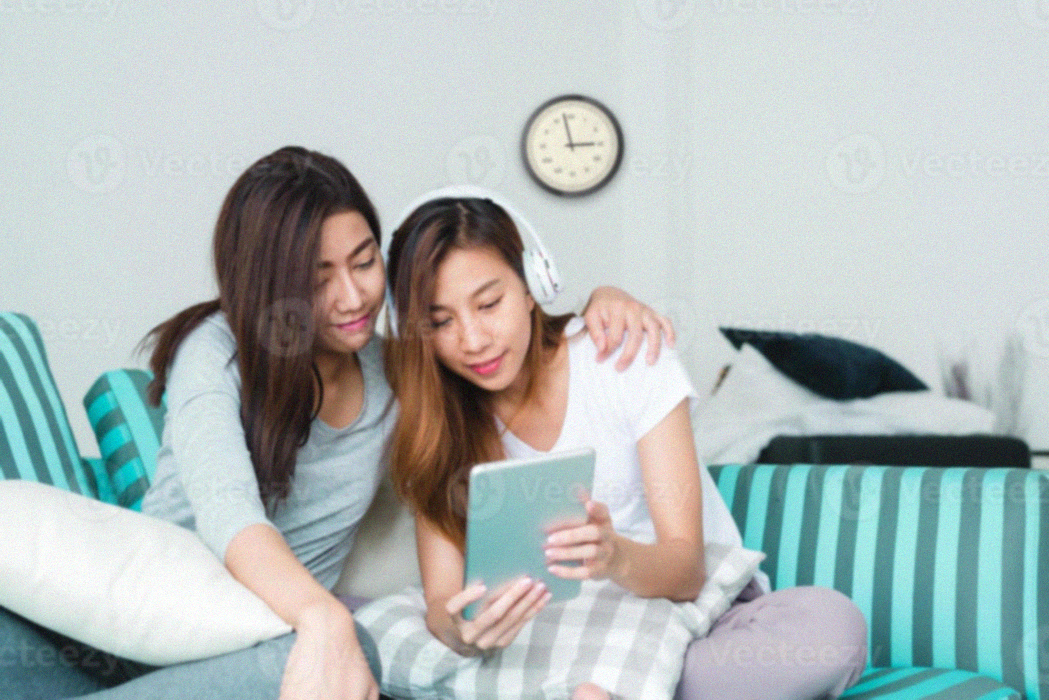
2h58
